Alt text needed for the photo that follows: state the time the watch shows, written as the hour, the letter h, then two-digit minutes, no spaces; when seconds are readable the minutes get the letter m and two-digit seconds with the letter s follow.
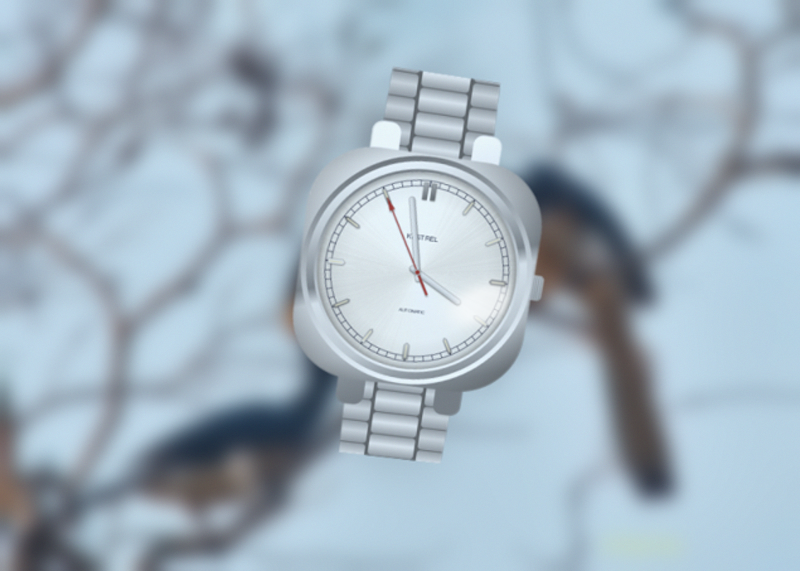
3h57m55s
